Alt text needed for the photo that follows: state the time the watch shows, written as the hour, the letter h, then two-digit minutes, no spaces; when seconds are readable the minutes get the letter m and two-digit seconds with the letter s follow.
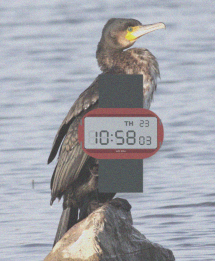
10h58m03s
